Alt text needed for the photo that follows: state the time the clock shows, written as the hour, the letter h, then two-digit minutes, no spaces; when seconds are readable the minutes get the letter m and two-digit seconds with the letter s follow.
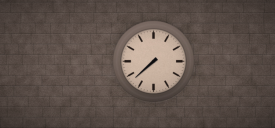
7h38
